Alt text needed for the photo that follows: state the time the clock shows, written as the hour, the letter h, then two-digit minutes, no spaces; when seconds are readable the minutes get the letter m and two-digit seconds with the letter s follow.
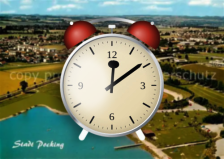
12h09
